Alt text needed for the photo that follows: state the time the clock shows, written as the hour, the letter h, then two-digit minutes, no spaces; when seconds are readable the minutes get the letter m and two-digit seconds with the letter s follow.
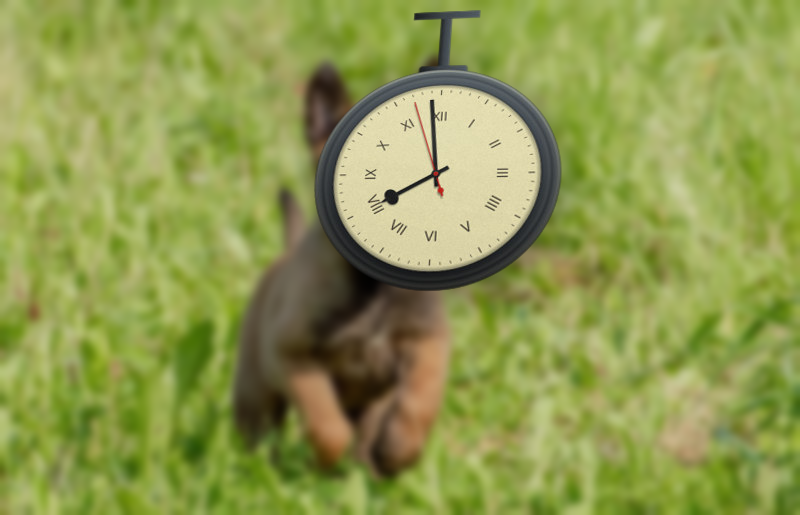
7h58m57s
